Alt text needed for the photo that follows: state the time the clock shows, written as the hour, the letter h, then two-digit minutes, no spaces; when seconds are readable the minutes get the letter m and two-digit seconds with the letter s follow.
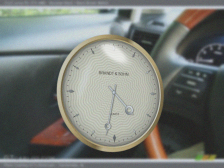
4h32
